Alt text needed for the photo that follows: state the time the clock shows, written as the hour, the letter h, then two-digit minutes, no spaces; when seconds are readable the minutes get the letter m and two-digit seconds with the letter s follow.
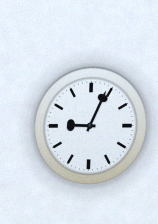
9h04
